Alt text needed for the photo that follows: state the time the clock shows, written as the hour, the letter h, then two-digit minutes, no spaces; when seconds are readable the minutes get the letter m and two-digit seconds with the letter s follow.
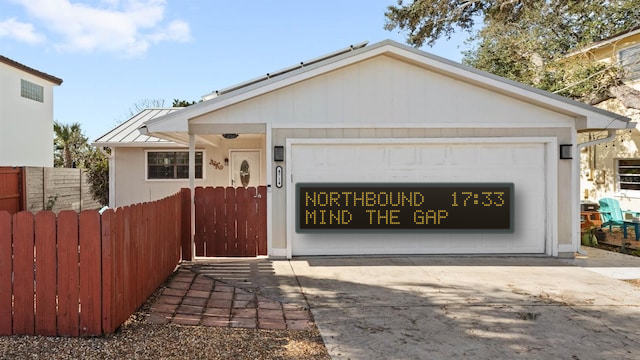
17h33
